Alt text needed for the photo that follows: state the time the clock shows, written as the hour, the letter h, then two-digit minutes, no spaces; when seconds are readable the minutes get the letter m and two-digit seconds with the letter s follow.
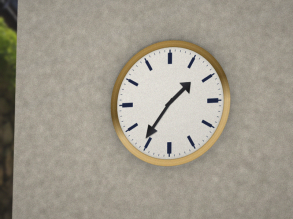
1h36
